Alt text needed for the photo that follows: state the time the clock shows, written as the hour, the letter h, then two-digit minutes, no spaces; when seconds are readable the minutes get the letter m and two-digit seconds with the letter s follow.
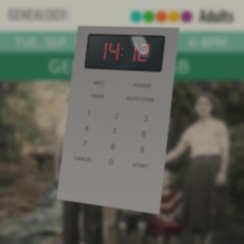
14h12
